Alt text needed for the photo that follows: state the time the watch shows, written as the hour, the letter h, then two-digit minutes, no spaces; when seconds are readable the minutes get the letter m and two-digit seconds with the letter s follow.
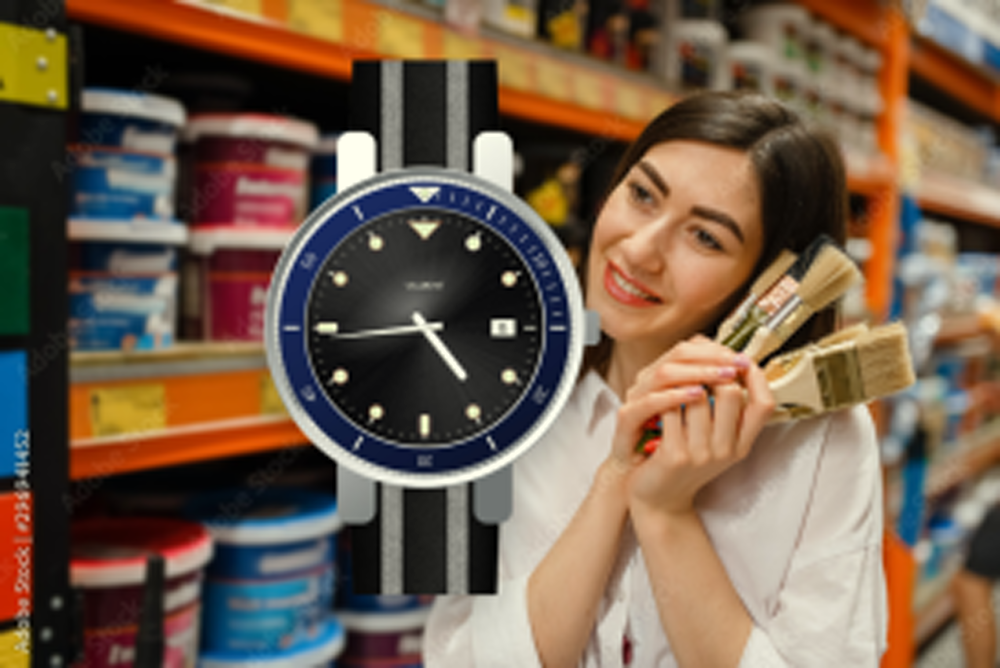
4h44
